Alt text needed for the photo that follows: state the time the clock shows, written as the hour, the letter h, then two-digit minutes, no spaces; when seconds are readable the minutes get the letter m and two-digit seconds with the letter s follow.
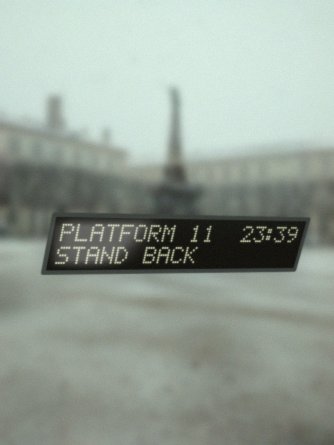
23h39
